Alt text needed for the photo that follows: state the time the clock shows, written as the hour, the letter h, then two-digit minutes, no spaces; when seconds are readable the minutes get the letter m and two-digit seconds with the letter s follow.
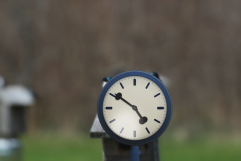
4h51
